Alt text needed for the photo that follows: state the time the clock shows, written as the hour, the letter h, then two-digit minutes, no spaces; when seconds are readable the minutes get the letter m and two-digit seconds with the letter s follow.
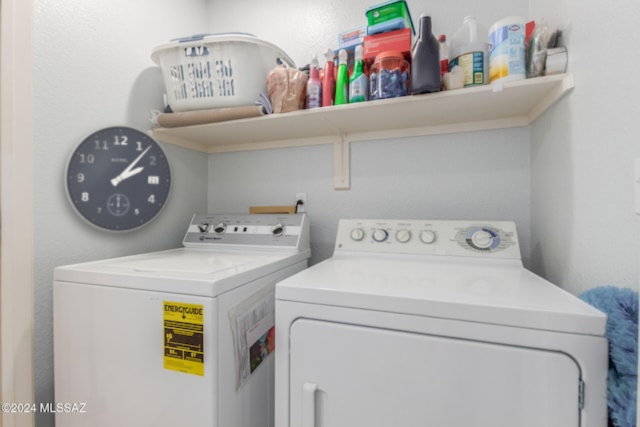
2h07
